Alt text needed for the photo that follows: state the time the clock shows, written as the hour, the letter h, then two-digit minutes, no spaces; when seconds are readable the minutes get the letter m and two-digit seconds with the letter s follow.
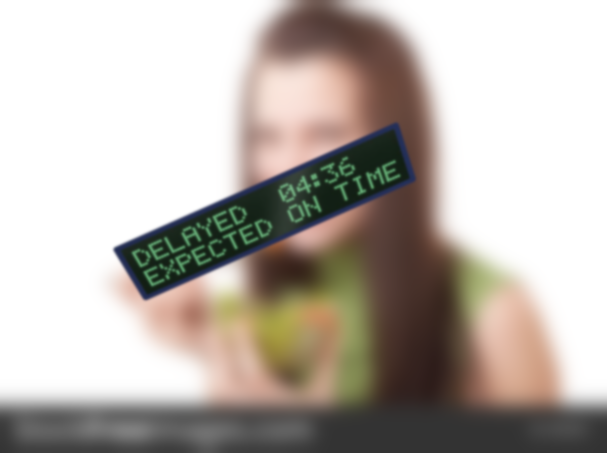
4h36
